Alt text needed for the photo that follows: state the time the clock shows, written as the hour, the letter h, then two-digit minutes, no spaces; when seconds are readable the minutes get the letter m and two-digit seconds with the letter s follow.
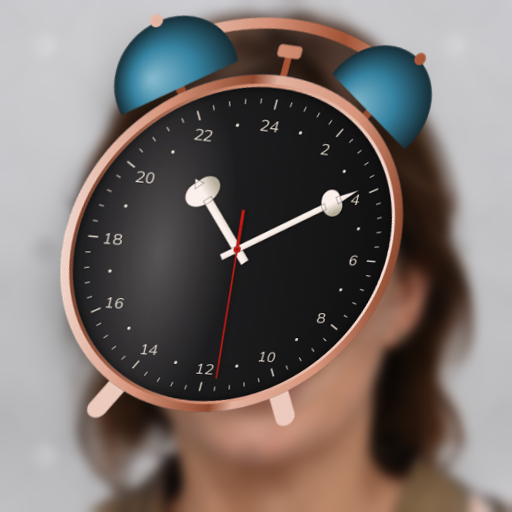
21h09m29s
